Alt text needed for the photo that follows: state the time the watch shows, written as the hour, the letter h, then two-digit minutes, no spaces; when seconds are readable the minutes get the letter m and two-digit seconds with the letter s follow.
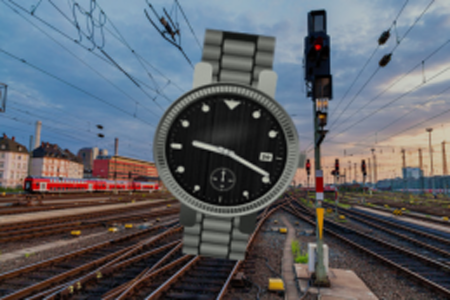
9h19
